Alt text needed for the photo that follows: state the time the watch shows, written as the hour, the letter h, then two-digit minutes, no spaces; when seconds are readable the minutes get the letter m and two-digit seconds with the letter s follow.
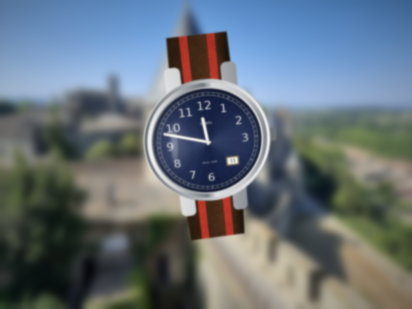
11h48
